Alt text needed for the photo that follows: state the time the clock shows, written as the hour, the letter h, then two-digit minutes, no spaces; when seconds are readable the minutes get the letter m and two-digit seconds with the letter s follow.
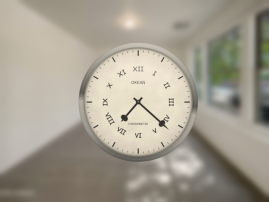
7h22
